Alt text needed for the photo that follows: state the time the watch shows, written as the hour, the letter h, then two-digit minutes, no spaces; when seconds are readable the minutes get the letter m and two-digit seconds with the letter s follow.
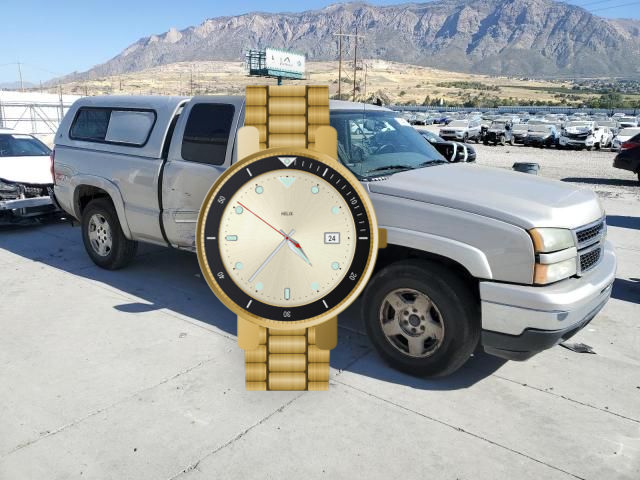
4h36m51s
